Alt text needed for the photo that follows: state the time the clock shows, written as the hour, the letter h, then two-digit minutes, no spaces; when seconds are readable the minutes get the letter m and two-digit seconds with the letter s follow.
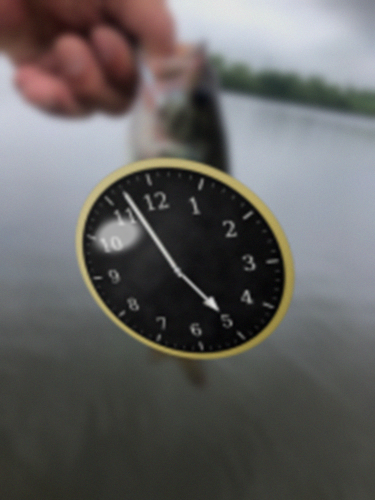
4h57
